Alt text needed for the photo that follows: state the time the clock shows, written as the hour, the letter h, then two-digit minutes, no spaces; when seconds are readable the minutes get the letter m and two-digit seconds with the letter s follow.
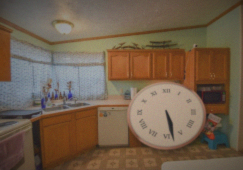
5h28
